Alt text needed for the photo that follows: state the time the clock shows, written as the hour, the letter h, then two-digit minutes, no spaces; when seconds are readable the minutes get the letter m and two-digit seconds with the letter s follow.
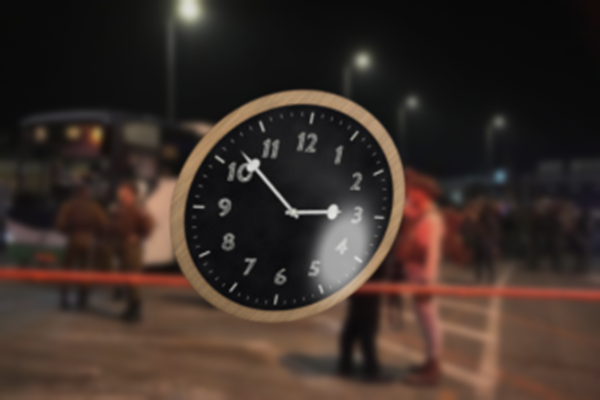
2h52
